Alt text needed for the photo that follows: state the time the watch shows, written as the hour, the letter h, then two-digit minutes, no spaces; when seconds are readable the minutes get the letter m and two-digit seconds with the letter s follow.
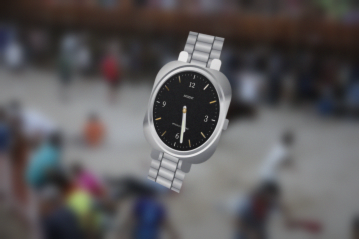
5h28
